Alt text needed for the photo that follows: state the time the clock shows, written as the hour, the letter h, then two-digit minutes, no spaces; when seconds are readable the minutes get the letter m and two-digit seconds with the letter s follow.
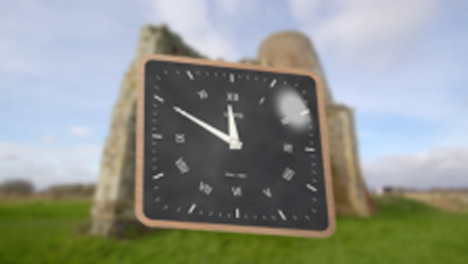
11h50
